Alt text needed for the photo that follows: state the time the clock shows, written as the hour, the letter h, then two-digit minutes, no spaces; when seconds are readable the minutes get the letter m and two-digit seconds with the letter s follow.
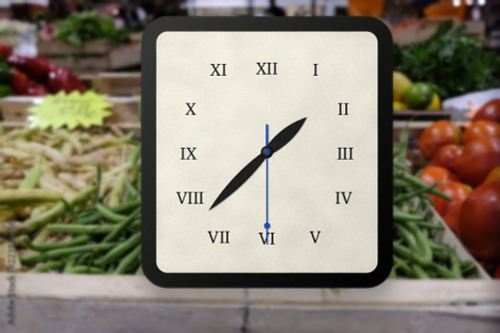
1h37m30s
